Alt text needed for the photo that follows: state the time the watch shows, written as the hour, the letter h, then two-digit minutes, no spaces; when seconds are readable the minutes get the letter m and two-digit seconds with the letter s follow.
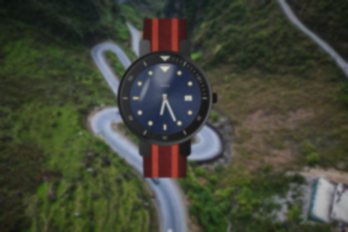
6h26
